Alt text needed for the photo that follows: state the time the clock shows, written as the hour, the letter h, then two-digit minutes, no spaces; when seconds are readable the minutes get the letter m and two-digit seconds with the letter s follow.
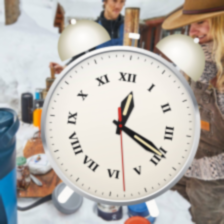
12h19m28s
